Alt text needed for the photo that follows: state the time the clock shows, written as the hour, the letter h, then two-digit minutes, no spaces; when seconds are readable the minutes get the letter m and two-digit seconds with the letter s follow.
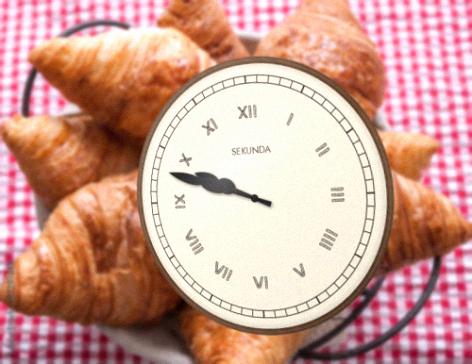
9h48
